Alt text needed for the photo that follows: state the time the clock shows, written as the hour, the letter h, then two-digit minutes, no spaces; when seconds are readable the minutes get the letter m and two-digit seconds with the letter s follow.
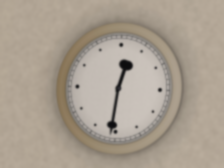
12h31
